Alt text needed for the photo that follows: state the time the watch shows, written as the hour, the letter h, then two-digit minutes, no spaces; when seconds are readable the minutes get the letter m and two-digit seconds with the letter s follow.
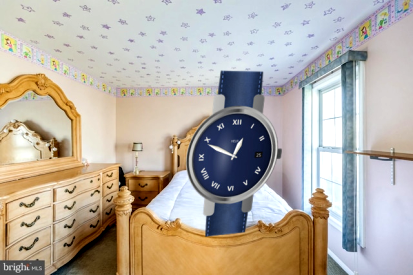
12h49
